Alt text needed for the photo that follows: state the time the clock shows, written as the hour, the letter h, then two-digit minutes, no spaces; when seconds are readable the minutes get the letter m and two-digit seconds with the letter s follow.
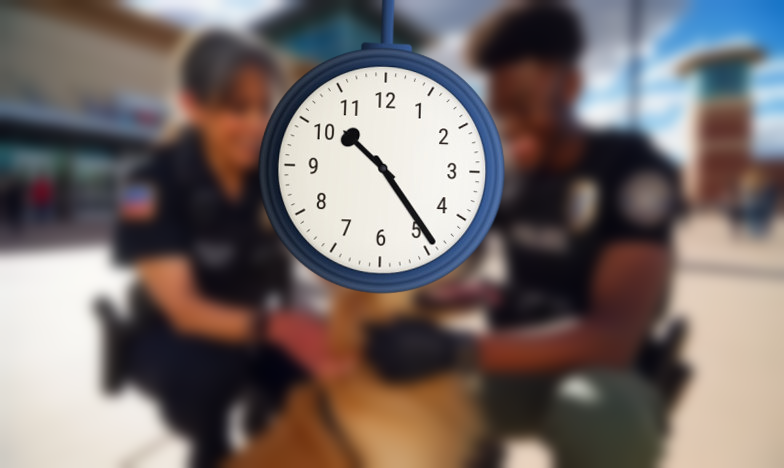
10h24
